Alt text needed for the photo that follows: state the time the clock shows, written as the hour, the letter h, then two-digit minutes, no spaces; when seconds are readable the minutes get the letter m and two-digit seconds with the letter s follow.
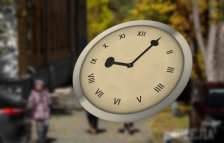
9h05
